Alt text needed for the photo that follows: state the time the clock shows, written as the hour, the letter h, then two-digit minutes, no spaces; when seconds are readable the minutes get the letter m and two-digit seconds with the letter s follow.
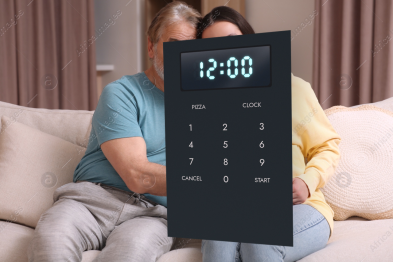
12h00
